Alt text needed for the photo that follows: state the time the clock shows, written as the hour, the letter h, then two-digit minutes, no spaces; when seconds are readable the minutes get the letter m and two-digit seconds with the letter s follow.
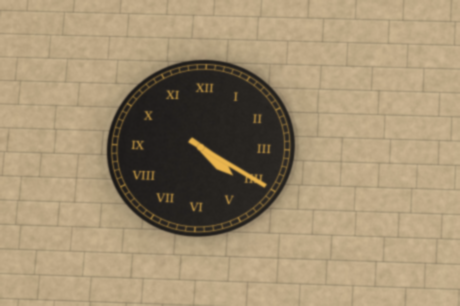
4h20
